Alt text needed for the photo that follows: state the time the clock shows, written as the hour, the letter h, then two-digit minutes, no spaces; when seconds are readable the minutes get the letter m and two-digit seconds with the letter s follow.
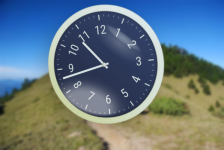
10h43
